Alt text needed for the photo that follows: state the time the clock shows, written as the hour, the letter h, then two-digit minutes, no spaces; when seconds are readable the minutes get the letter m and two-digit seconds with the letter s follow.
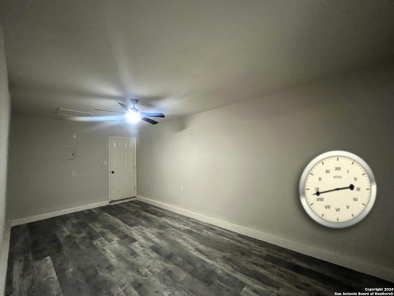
2h43
